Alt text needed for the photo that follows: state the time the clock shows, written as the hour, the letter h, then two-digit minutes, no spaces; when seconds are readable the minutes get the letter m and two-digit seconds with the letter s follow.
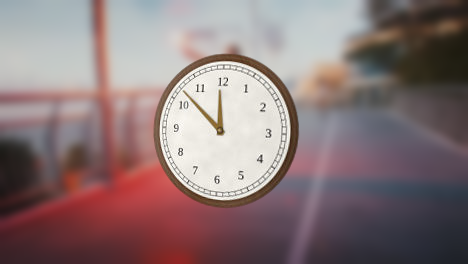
11h52
